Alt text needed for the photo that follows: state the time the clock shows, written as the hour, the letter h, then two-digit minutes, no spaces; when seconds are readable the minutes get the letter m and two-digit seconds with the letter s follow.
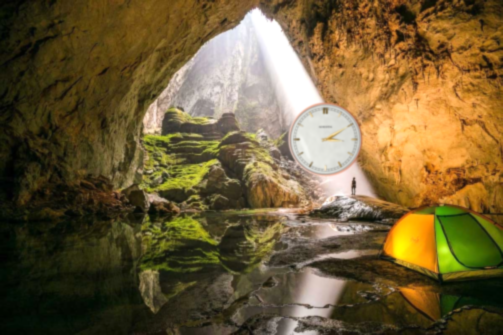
3h10
